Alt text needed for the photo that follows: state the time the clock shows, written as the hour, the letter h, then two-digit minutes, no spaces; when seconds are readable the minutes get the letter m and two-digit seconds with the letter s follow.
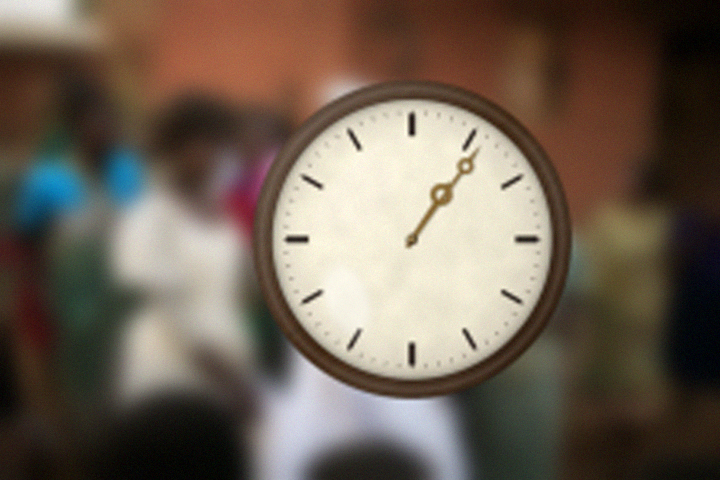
1h06
